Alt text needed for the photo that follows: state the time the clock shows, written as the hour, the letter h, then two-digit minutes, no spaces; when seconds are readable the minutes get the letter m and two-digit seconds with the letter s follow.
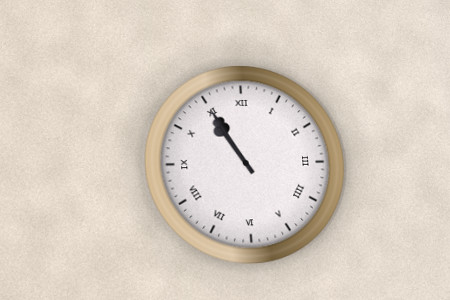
10h55
